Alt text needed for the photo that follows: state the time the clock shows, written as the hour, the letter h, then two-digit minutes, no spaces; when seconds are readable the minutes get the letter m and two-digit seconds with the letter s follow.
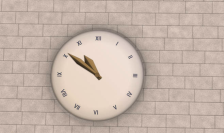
10h51
